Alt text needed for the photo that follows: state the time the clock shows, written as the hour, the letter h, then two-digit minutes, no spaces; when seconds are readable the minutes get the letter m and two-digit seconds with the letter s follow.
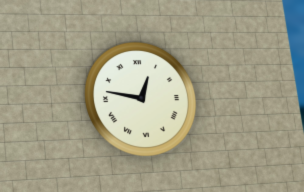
12h47
